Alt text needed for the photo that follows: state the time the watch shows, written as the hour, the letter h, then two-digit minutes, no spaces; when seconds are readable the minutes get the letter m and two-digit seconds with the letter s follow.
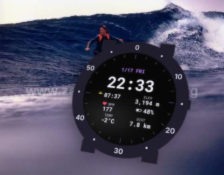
22h33
